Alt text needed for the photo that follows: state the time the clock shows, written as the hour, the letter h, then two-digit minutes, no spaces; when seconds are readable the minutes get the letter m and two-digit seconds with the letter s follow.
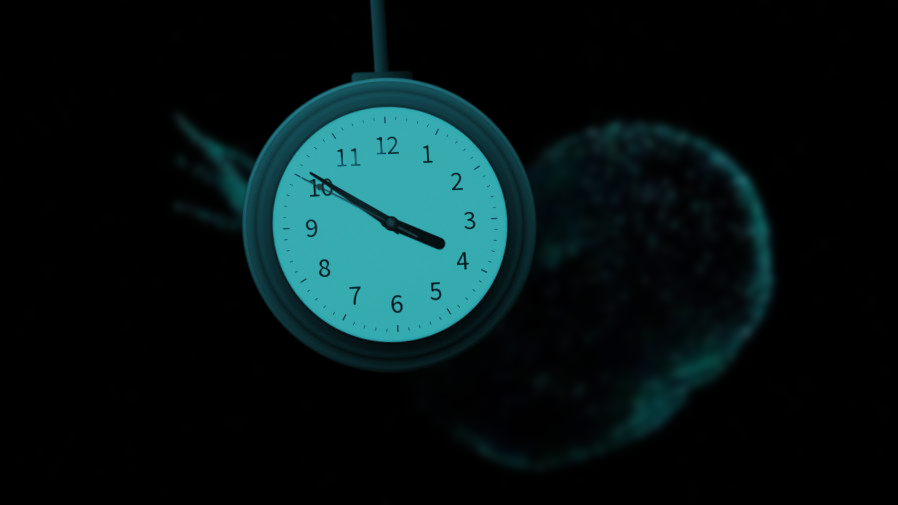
3h50m50s
